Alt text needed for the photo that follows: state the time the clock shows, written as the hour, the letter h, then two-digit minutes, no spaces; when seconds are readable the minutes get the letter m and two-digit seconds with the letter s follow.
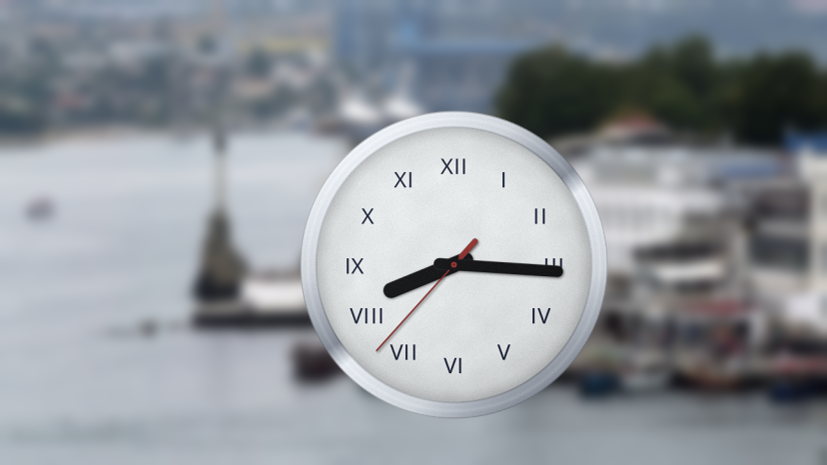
8h15m37s
